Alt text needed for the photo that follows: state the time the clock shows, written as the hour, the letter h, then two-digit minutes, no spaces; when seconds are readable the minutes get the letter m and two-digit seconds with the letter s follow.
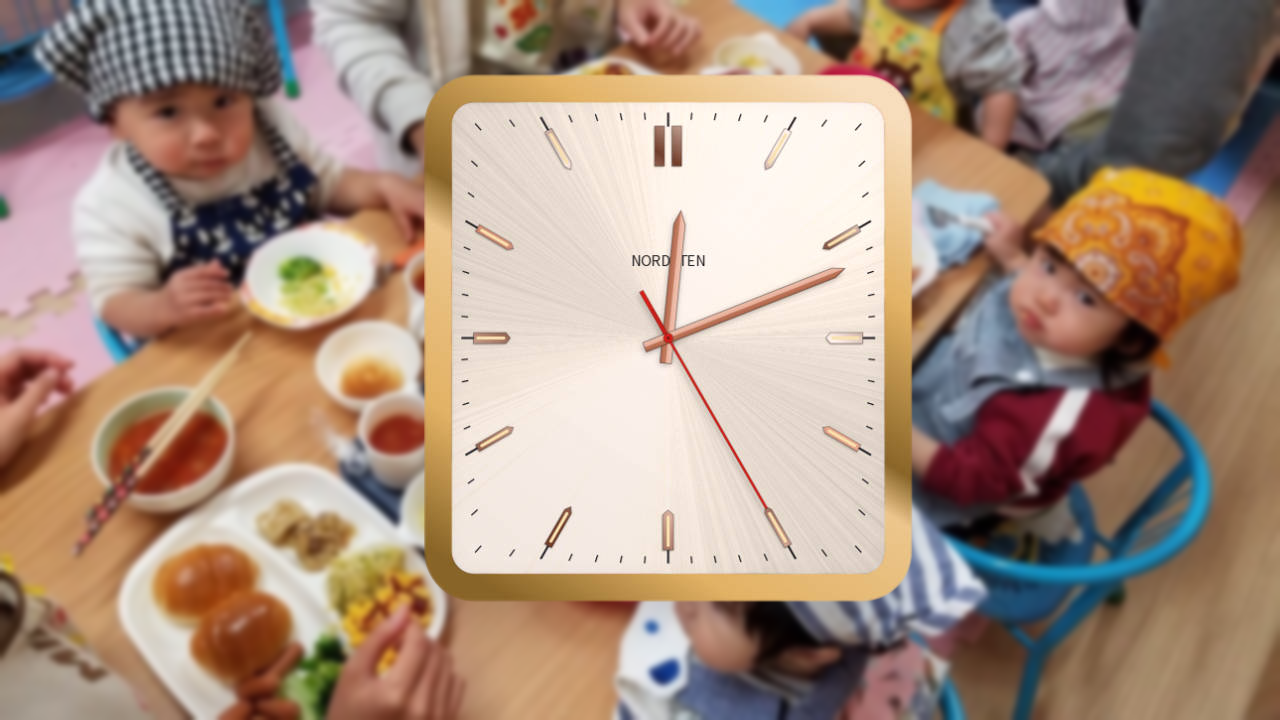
12h11m25s
